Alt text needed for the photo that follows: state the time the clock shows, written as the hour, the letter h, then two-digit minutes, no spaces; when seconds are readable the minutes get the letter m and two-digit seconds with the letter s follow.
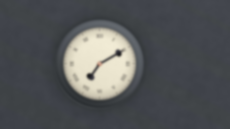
7h10
